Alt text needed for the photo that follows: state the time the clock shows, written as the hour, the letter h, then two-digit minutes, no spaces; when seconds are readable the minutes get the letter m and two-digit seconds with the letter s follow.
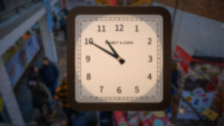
10h50
